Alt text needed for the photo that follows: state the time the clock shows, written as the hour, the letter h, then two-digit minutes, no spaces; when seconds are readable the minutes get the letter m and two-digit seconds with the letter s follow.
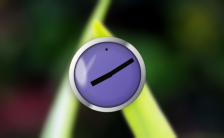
8h10
